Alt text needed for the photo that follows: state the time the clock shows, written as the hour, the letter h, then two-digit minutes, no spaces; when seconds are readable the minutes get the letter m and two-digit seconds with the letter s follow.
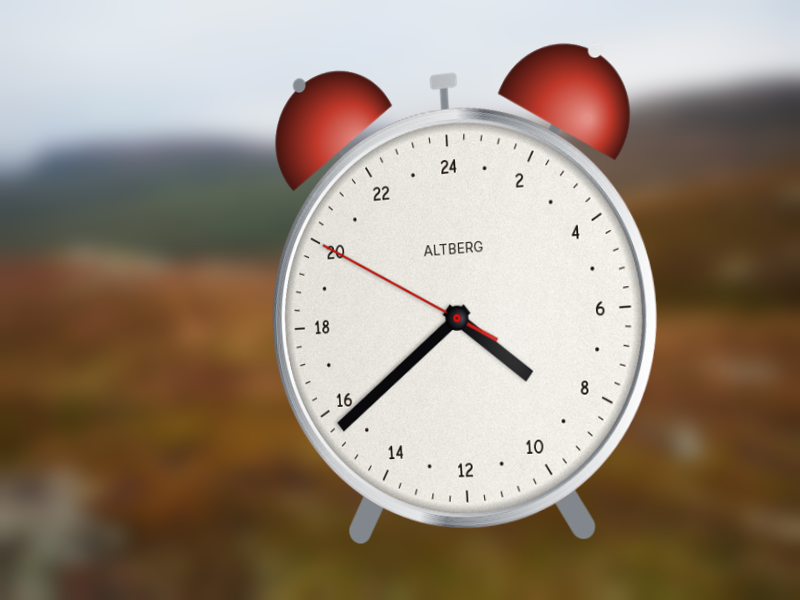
8h38m50s
